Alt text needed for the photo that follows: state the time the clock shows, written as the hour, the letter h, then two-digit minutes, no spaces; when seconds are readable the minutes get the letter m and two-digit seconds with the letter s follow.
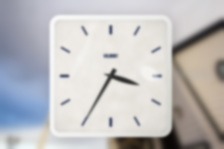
3h35
